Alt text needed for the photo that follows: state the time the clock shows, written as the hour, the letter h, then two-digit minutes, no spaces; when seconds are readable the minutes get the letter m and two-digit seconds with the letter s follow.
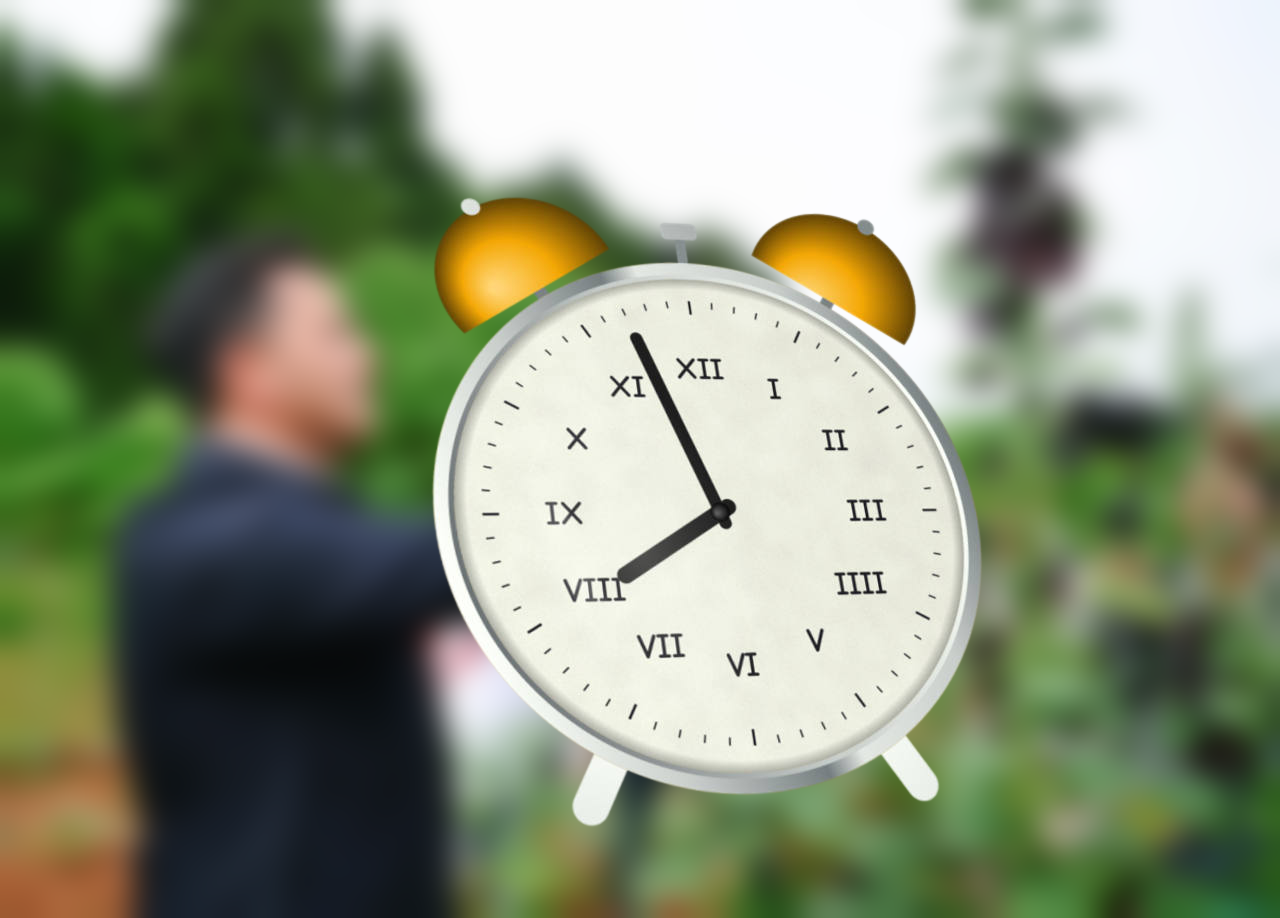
7h57
